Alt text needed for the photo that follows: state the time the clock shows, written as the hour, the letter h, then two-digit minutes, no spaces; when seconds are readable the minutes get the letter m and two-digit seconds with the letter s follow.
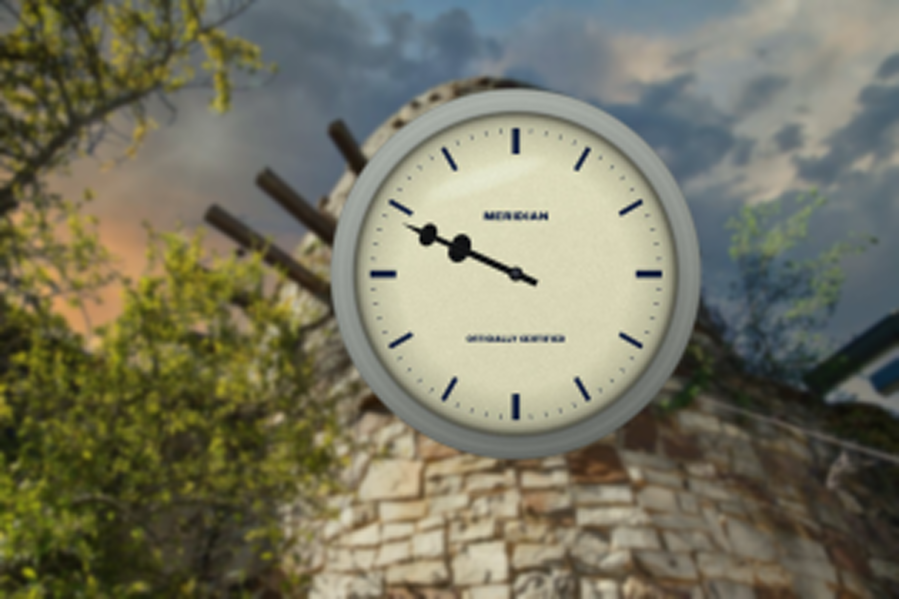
9h49
